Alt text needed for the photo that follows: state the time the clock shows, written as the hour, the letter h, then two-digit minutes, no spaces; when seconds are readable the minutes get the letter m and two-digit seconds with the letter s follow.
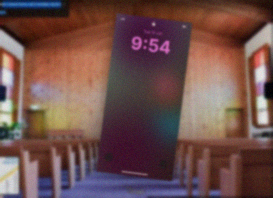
9h54
